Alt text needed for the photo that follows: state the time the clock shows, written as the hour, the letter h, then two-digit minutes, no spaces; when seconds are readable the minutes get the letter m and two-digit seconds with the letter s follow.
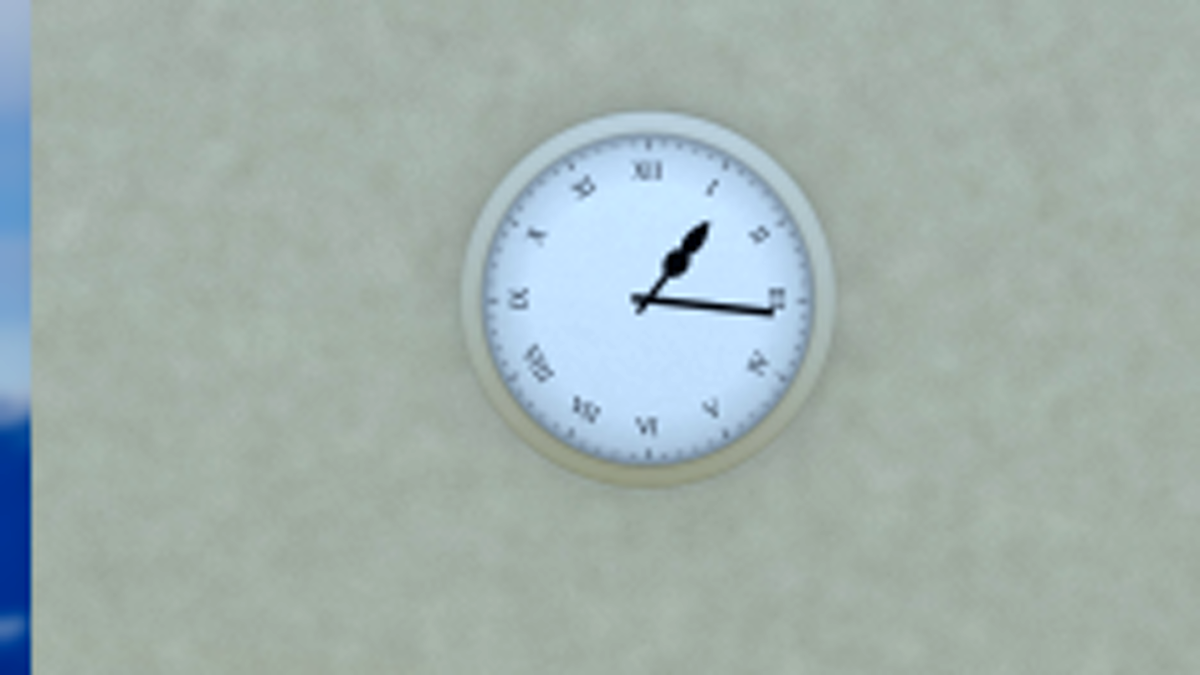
1h16
